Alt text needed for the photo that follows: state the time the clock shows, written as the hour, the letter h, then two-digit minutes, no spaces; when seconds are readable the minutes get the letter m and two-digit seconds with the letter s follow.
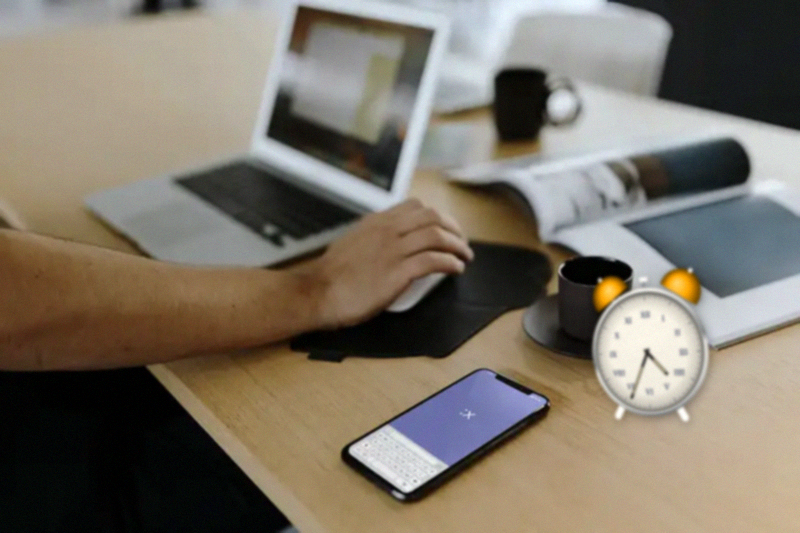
4h34
